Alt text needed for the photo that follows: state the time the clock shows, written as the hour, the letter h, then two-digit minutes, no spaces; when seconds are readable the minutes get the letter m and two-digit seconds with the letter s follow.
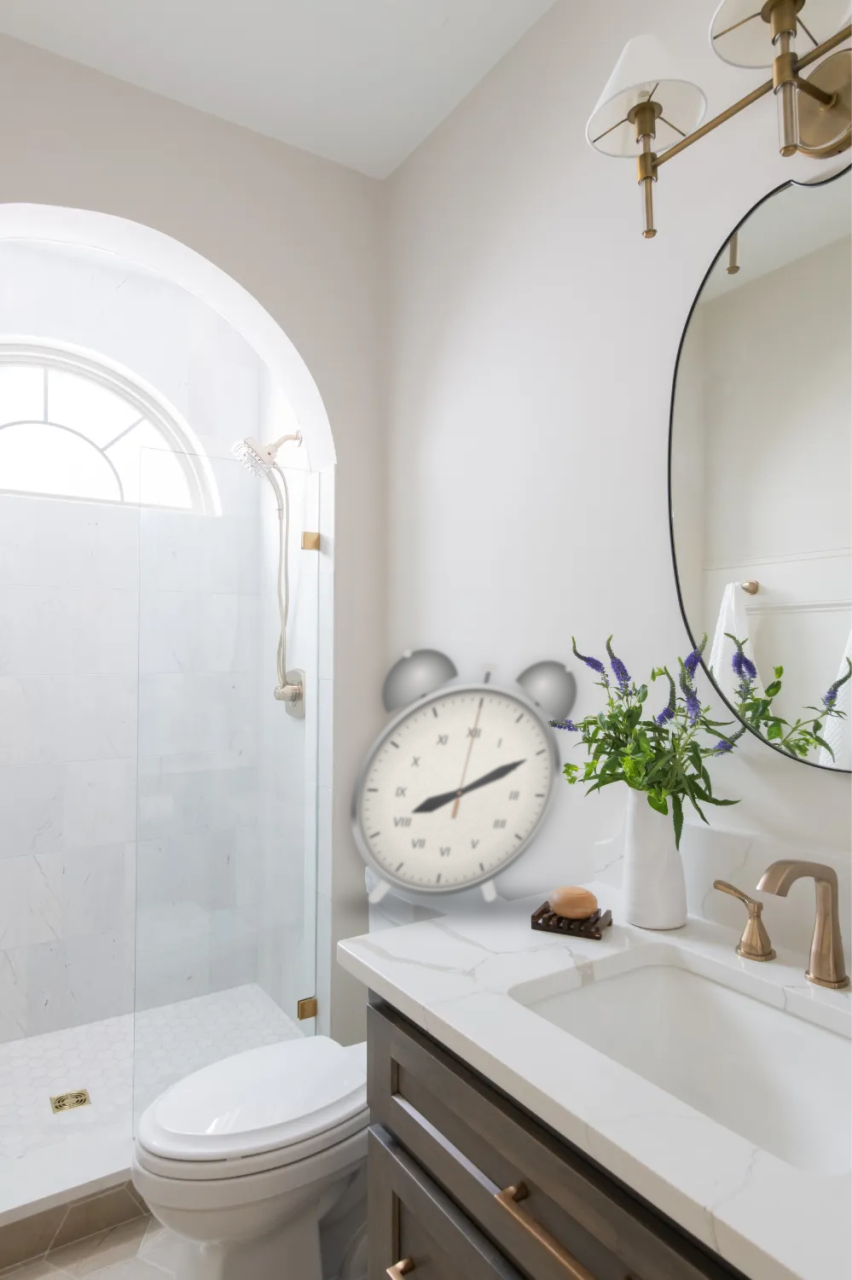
8h10m00s
